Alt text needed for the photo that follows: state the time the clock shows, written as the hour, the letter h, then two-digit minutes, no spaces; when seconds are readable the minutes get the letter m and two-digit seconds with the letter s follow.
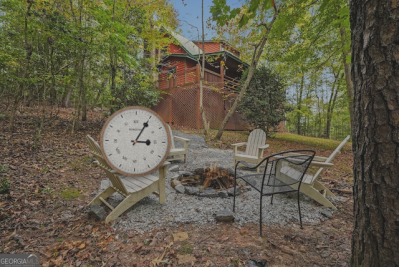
3h05
